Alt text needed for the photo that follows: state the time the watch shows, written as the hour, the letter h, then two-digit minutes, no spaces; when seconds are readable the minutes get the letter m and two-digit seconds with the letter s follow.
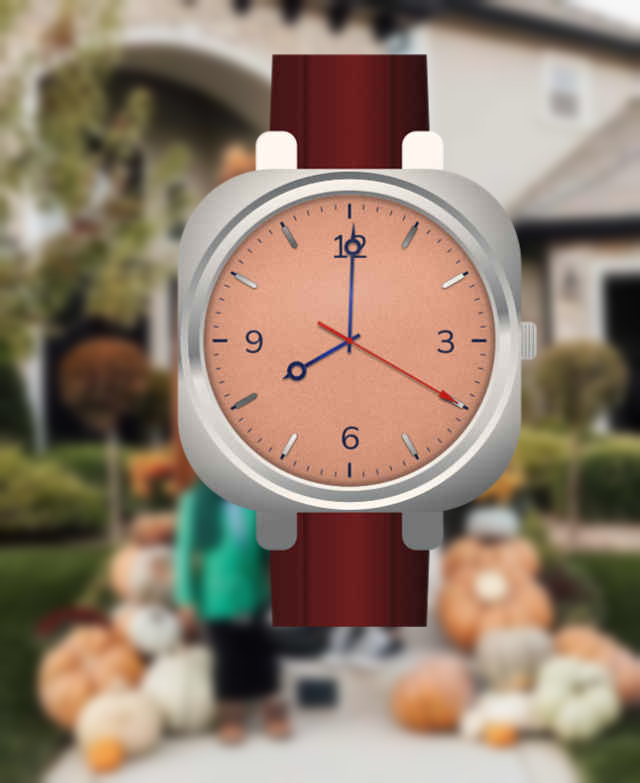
8h00m20s
